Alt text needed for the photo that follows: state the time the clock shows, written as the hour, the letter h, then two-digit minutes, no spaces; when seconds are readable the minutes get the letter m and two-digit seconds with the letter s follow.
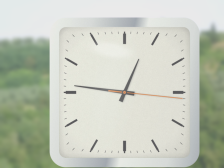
12h46m16s
